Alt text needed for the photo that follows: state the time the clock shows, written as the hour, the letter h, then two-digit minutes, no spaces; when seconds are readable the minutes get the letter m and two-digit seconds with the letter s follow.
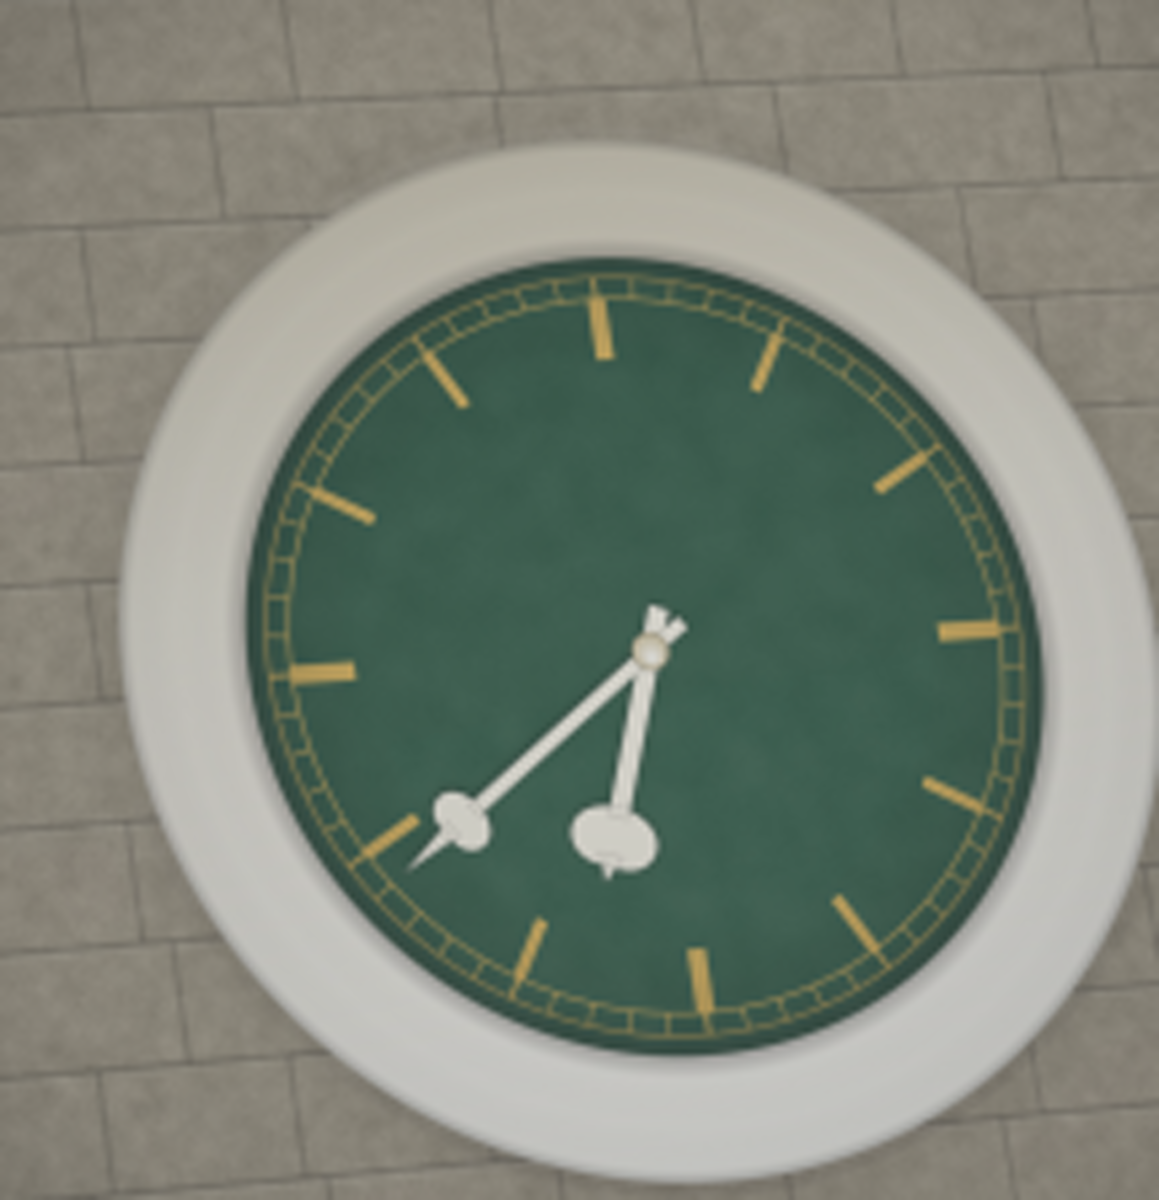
6h39
